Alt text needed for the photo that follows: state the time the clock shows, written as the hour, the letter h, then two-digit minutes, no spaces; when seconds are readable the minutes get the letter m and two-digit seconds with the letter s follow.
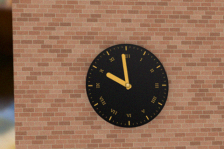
9h59
